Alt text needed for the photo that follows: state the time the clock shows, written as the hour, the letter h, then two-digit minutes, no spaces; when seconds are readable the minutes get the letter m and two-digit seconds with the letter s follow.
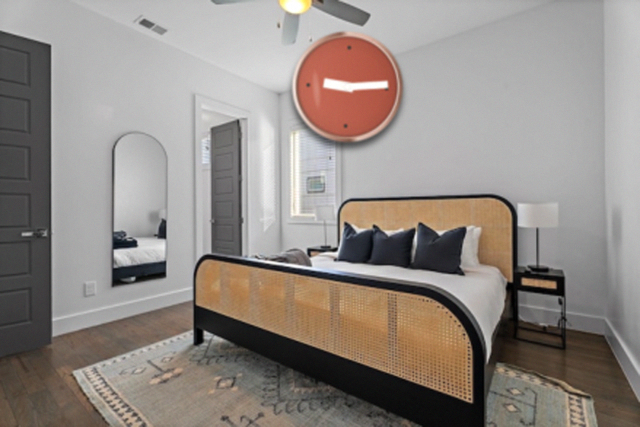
9h14
